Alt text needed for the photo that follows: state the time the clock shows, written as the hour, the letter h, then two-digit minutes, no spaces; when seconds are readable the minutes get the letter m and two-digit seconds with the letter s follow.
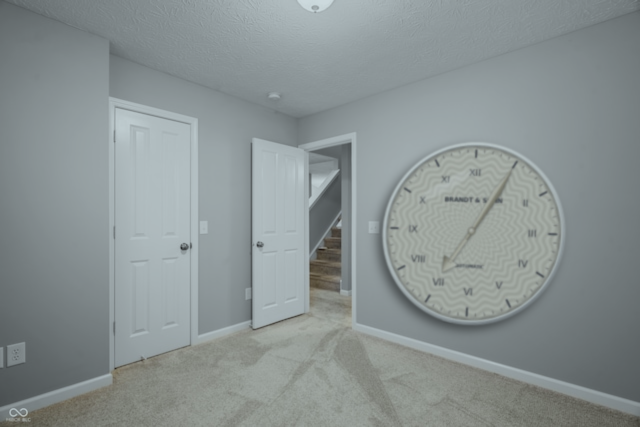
7h05
